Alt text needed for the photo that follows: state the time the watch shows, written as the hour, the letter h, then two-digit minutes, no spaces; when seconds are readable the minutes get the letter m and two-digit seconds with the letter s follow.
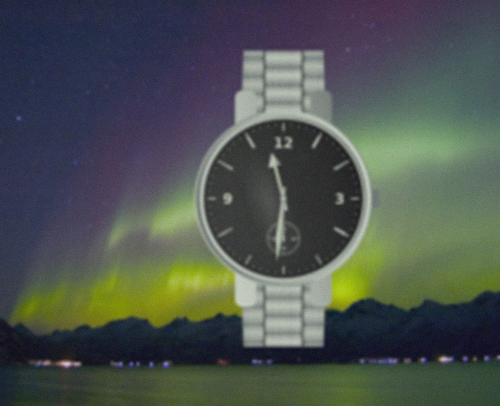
11h31
